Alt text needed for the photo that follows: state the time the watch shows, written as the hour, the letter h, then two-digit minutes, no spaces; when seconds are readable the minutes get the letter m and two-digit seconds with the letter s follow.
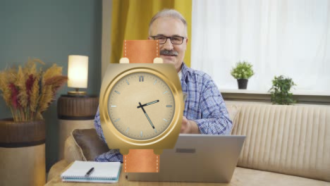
2h25
